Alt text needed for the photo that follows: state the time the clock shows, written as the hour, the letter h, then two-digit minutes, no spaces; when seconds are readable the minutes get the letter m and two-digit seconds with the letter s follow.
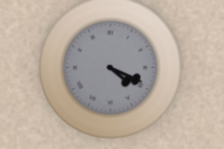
4h19
